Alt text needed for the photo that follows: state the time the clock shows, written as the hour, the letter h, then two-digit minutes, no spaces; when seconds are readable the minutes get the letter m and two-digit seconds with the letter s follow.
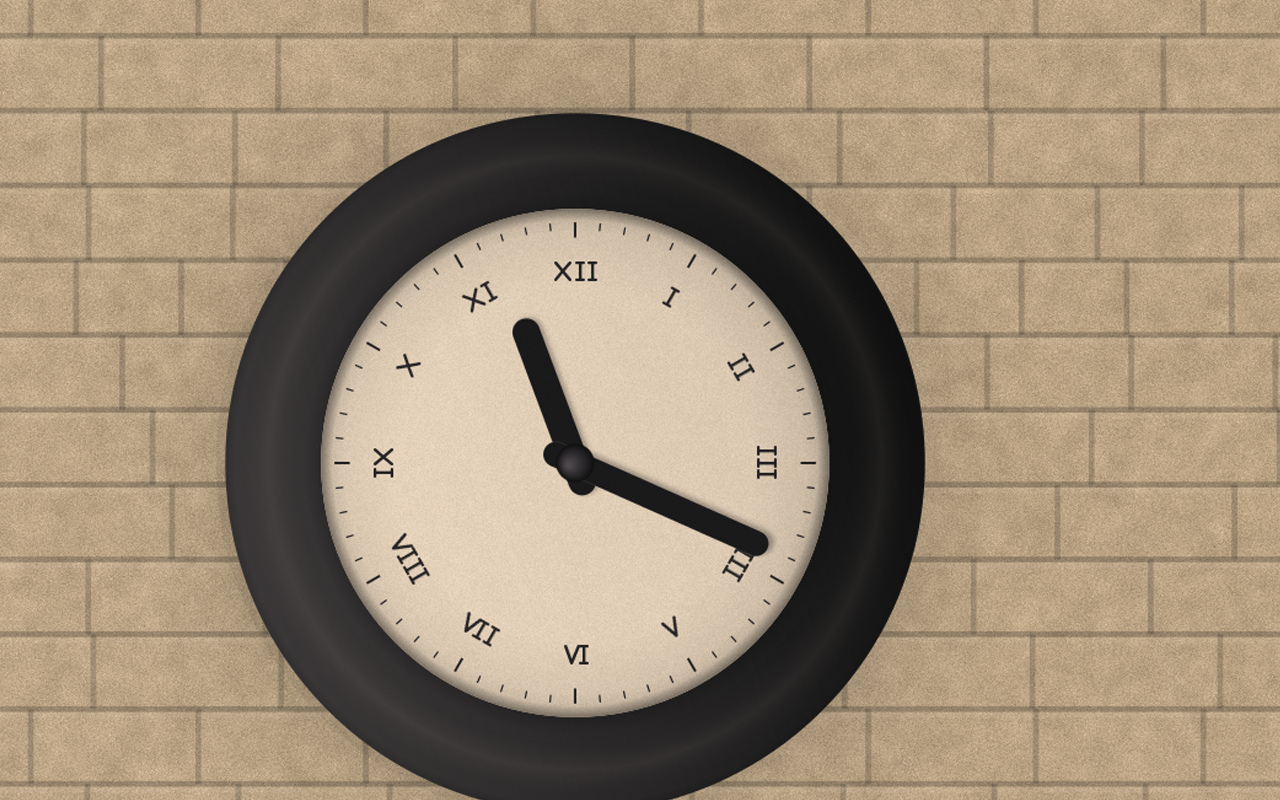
11h19
